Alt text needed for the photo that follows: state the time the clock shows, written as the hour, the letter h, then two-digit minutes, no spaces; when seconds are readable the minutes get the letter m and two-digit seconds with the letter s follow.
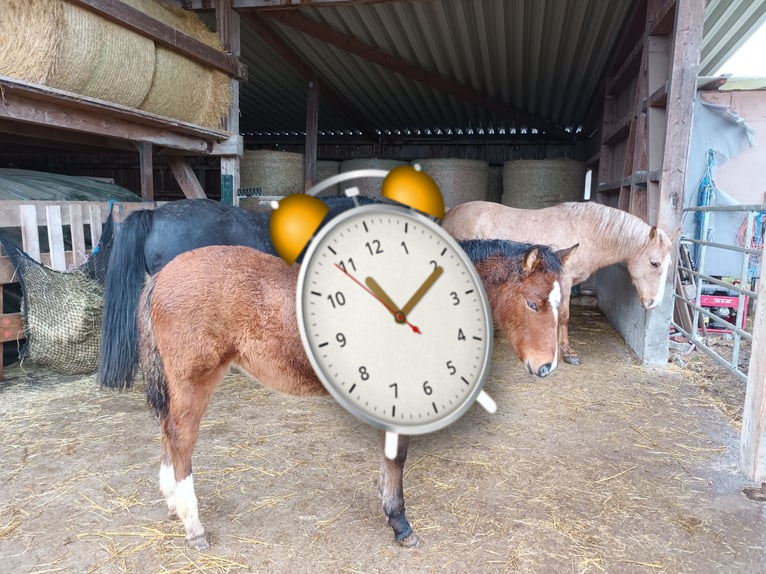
11h10m54s
